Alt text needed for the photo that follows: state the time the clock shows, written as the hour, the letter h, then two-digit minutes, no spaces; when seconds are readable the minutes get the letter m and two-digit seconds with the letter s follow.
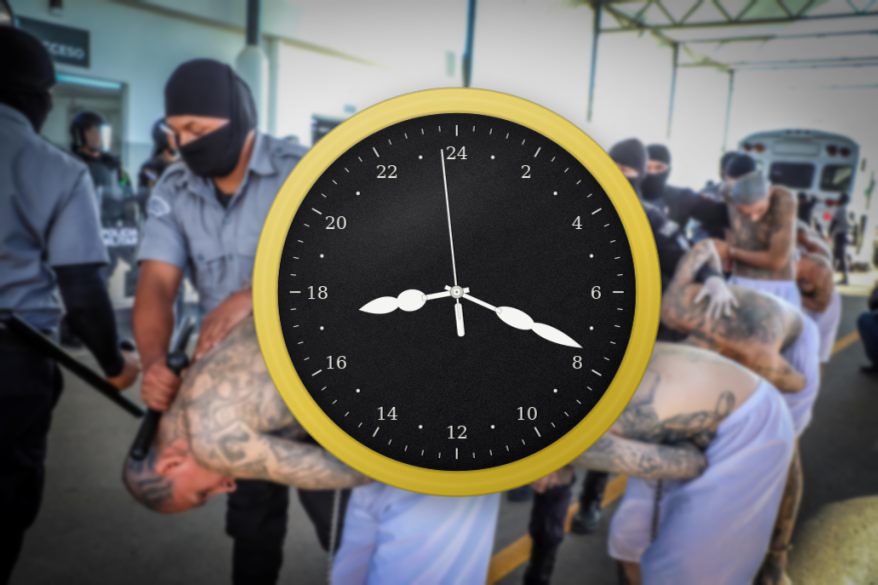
17h18m59s
